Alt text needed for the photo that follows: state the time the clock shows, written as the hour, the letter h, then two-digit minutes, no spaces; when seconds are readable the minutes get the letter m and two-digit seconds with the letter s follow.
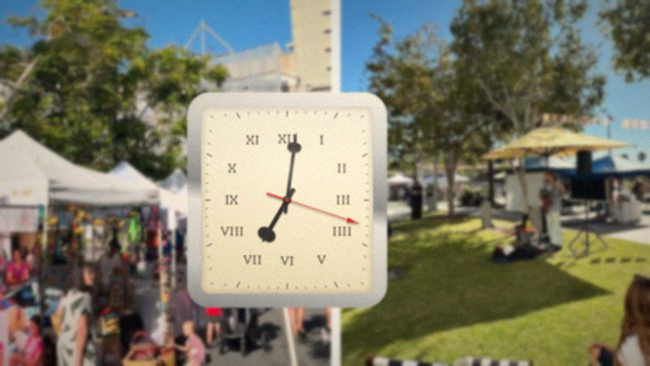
7h01m18s
